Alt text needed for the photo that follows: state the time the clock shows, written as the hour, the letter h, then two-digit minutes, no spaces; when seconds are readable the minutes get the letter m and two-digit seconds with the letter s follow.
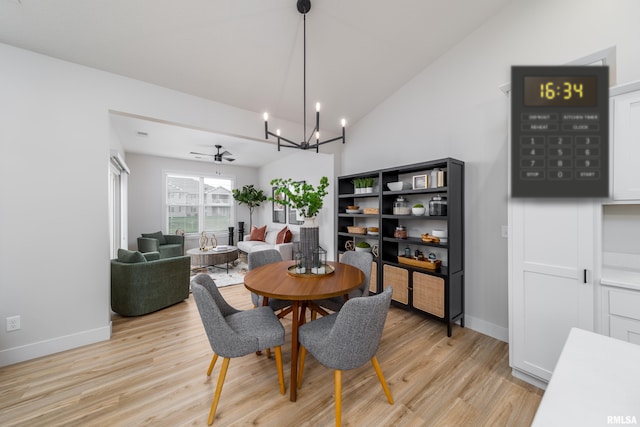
16h34
